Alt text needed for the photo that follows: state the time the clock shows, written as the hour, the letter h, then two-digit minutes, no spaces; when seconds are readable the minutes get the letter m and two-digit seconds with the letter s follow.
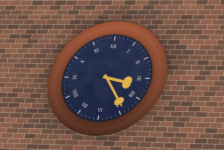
3h24
